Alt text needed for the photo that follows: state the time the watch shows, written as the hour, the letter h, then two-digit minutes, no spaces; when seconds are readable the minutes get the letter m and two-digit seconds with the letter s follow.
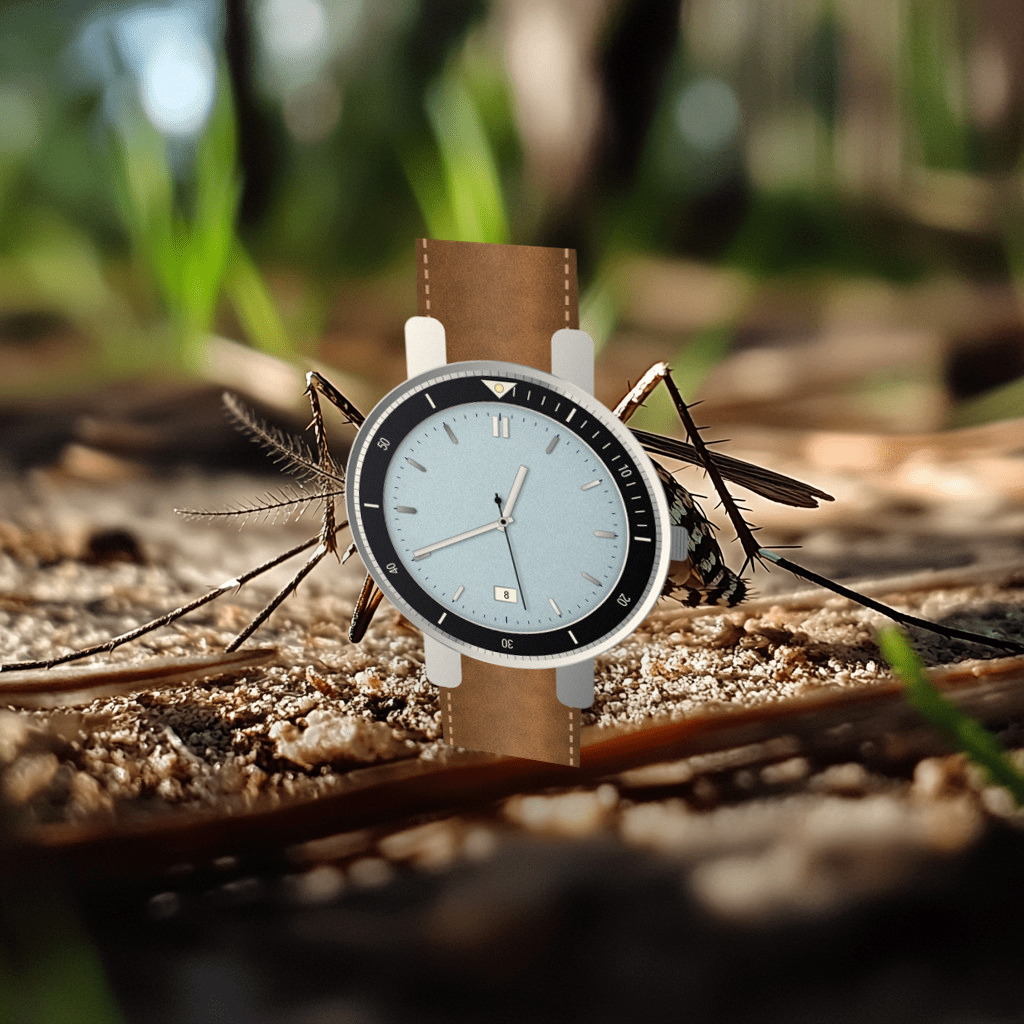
12h40m28s
